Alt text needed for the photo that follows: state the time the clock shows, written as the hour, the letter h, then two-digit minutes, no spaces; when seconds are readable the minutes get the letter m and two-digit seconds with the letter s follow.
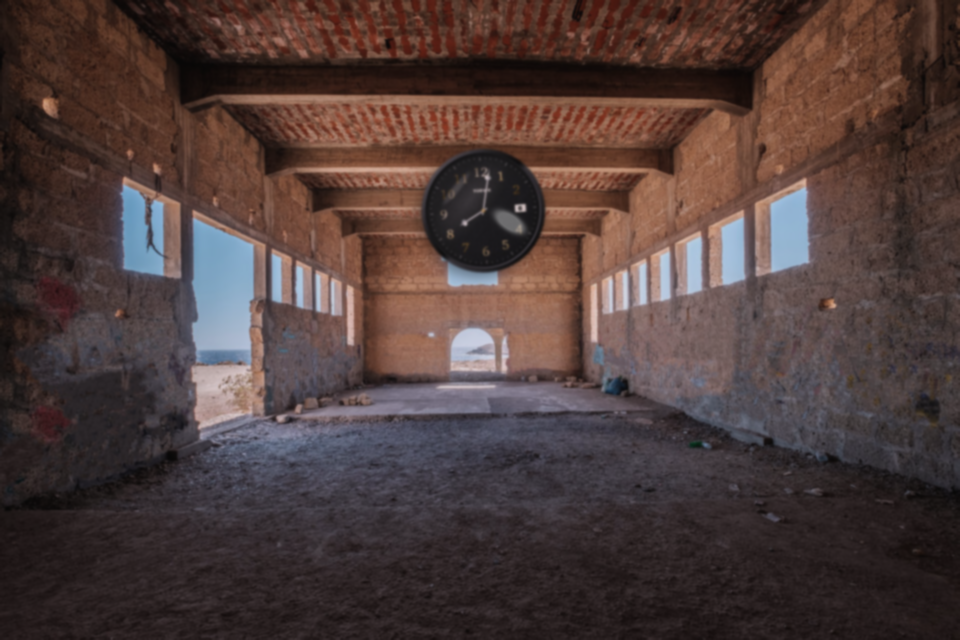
8h02
